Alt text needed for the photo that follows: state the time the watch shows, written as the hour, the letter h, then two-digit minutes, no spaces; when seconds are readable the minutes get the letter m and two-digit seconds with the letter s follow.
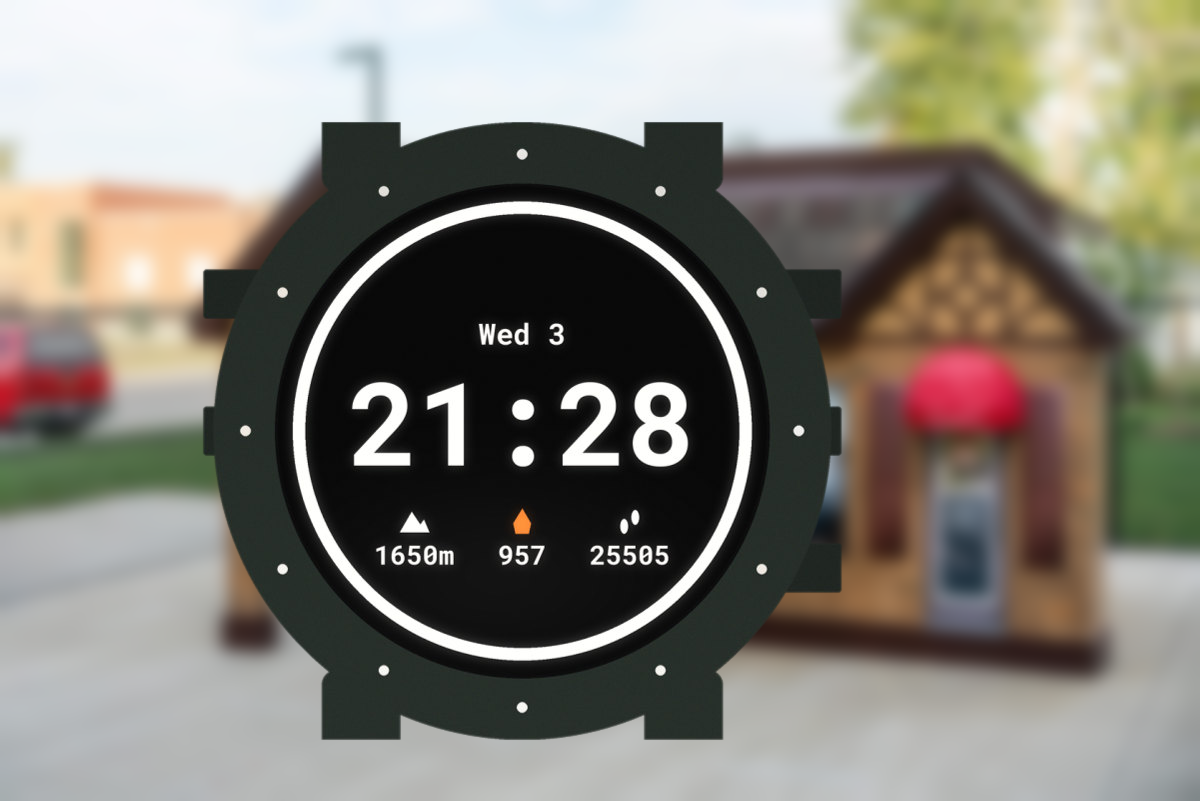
21h28
